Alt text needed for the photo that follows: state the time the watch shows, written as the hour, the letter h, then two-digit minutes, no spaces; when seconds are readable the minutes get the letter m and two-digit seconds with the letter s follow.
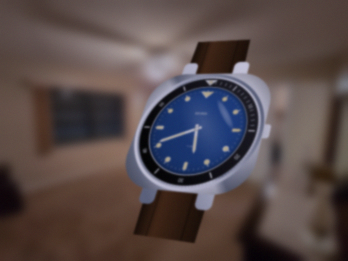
5h41
